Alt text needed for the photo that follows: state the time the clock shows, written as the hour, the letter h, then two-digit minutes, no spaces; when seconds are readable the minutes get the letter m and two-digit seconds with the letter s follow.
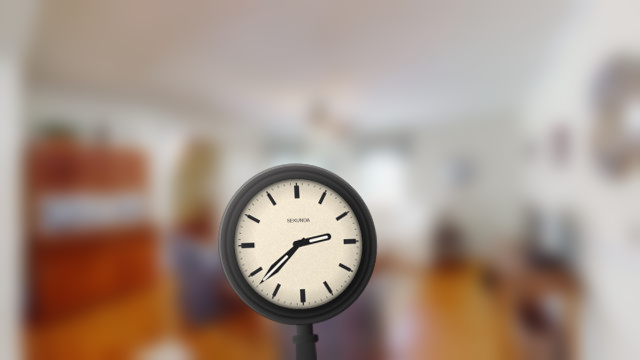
2h38
